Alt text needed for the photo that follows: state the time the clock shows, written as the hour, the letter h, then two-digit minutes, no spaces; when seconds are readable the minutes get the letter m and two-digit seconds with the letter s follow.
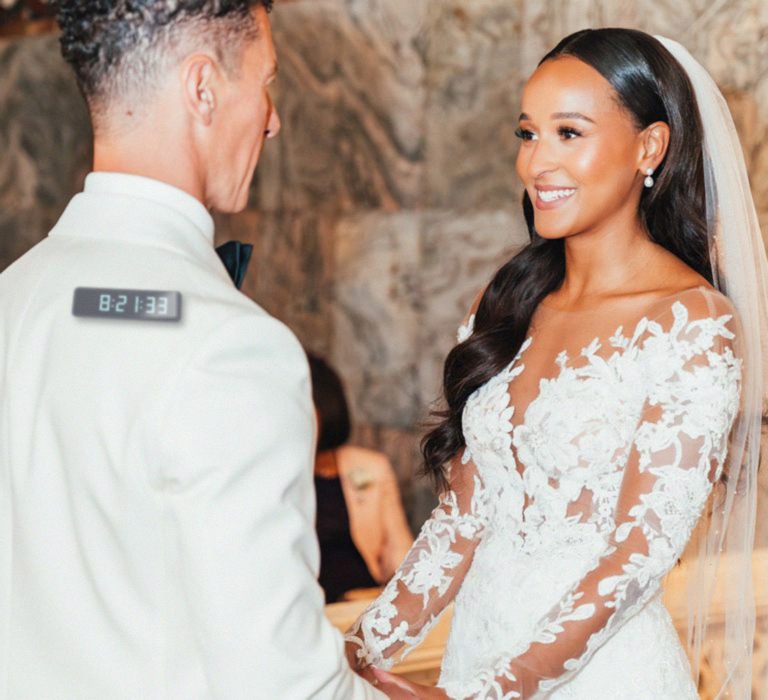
8h21m33s
